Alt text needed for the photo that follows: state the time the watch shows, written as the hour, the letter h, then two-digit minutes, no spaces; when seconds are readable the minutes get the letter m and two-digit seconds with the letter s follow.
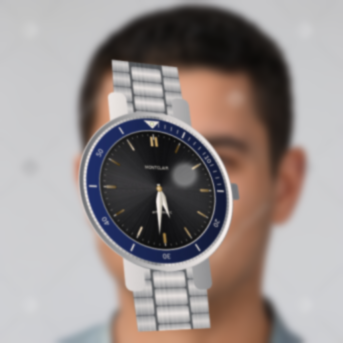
5h31
